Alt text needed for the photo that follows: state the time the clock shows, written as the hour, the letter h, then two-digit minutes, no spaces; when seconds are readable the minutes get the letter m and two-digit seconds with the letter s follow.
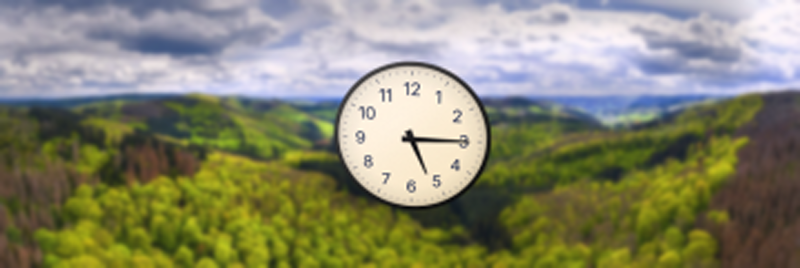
5h15
